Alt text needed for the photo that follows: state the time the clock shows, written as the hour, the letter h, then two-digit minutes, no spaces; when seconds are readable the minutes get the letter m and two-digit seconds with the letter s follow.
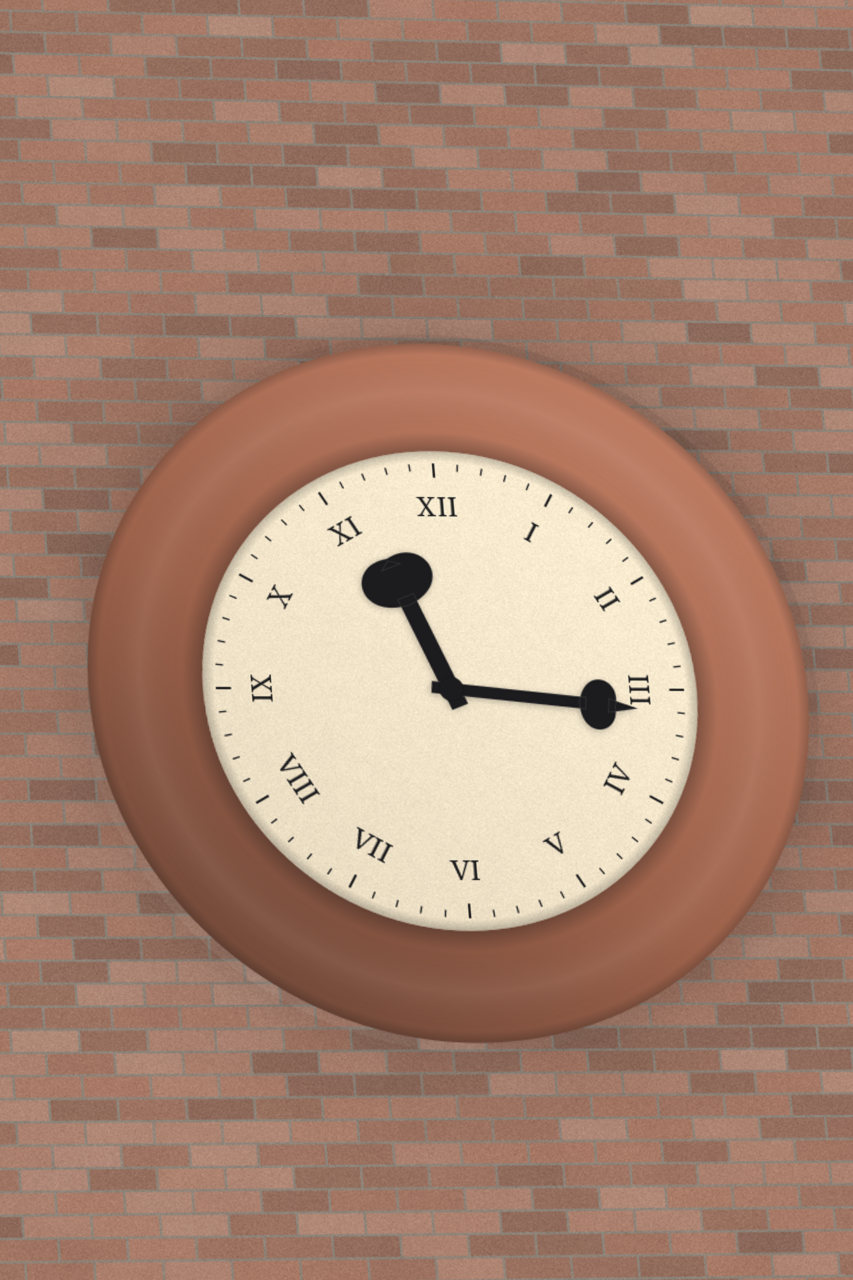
11h16
